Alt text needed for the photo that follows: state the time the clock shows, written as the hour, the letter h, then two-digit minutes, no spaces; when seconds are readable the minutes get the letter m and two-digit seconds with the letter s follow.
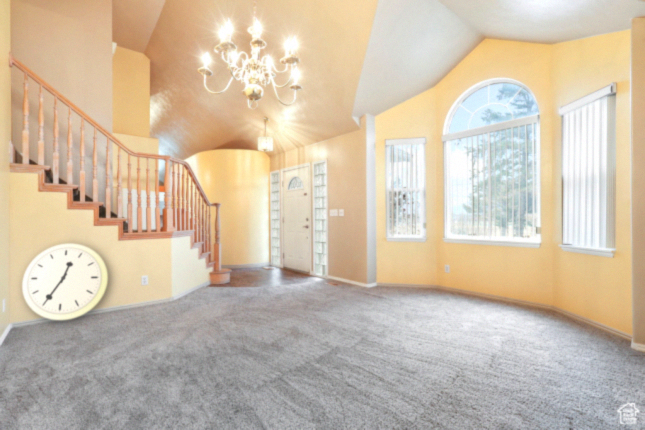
12h35
